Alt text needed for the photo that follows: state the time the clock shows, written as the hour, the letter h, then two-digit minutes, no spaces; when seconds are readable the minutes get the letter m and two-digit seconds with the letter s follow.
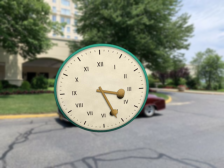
3h26
